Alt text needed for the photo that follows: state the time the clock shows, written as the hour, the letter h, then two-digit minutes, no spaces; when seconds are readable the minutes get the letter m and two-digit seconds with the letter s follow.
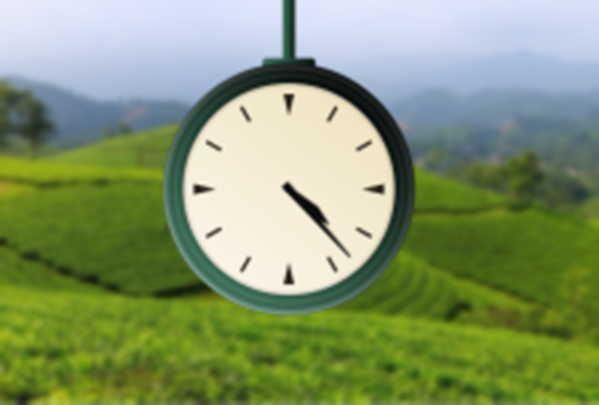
4h23
